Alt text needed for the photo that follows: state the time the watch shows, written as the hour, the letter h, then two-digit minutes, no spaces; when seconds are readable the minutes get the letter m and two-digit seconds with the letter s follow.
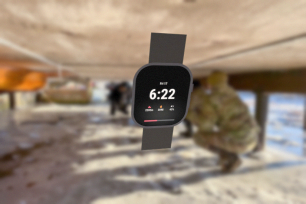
6h22
